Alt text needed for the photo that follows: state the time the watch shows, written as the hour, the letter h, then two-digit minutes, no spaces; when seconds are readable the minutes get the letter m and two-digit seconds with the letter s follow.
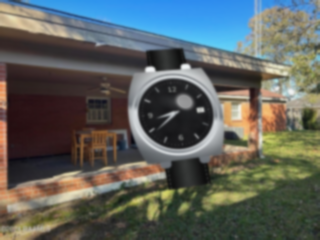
8h39
